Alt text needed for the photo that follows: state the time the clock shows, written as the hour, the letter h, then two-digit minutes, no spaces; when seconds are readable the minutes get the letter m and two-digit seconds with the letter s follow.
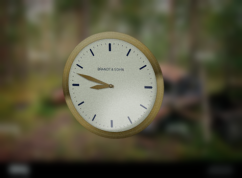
8h48
